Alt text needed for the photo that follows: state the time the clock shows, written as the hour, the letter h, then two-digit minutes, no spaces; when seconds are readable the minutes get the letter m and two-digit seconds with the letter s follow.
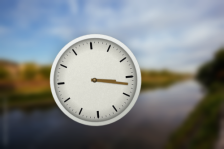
3h17
